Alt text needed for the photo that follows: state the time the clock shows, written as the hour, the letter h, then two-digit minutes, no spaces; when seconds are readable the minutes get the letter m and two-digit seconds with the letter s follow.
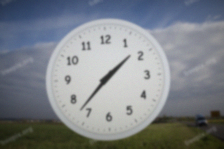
1h37
